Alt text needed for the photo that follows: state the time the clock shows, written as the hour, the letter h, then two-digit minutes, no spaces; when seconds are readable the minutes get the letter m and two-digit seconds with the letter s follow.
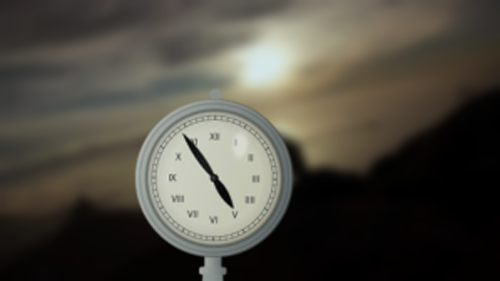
4h54
